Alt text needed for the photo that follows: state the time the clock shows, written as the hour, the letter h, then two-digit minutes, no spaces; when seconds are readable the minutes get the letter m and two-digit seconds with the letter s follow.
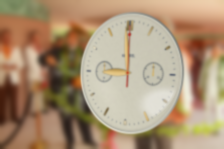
8h59
